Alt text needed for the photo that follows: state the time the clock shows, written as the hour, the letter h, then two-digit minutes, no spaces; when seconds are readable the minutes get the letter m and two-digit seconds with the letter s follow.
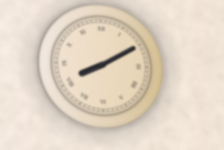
8h10
